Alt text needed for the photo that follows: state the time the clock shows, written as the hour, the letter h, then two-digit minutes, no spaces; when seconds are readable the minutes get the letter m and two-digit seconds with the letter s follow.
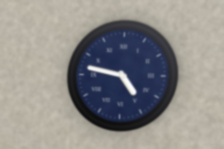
4h47
